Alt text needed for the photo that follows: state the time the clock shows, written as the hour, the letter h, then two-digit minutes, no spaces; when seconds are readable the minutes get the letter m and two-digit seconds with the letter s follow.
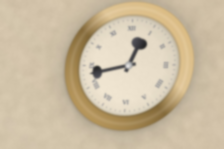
12h43
